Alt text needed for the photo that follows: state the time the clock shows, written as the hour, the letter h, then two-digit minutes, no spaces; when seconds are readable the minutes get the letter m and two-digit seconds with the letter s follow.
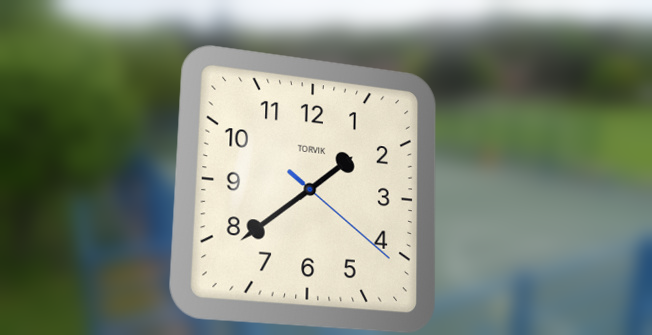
1h38m21s
